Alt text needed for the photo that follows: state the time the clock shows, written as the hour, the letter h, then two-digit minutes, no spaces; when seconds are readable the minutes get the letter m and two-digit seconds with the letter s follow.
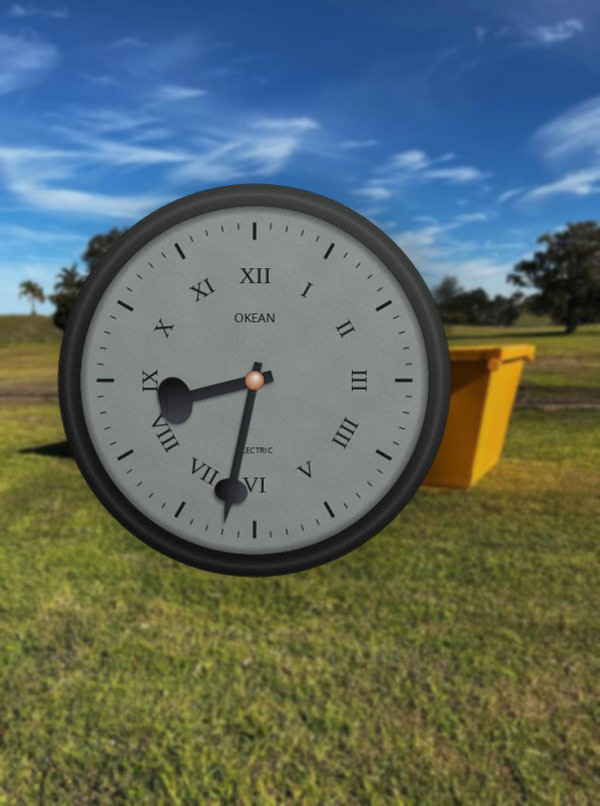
8h32
